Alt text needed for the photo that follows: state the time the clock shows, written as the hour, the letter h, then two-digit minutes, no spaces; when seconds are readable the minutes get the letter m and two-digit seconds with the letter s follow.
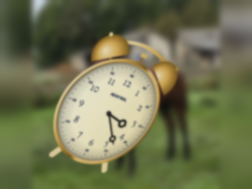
3h23
